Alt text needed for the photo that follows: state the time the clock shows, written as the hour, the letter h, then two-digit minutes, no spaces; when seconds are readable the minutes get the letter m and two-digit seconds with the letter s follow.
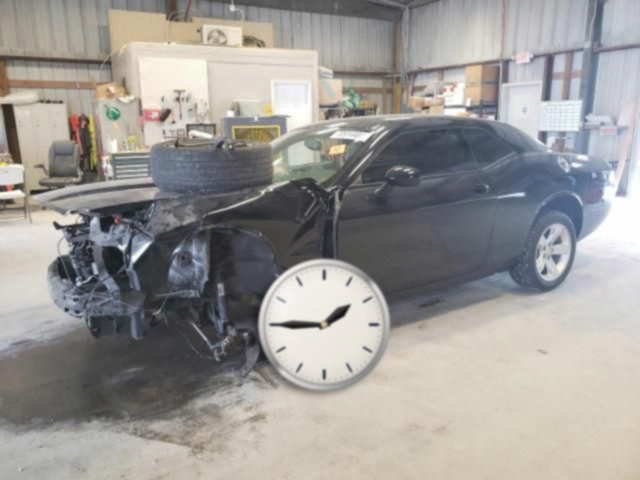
1h45
